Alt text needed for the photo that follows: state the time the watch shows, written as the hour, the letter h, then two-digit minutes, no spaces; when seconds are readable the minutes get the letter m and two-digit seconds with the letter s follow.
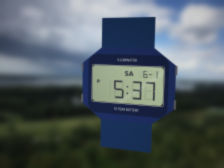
5h37
